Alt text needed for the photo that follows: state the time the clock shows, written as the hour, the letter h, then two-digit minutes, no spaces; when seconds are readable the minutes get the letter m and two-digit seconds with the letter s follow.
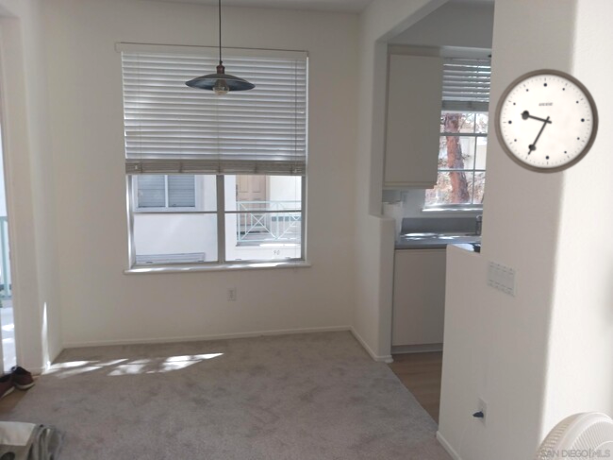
9h35
